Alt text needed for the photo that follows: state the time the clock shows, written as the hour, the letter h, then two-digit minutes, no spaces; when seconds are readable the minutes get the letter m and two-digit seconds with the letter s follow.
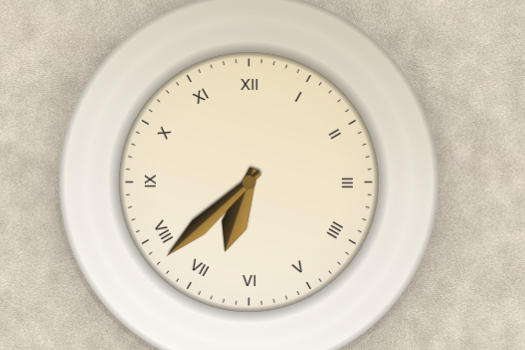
6h38
